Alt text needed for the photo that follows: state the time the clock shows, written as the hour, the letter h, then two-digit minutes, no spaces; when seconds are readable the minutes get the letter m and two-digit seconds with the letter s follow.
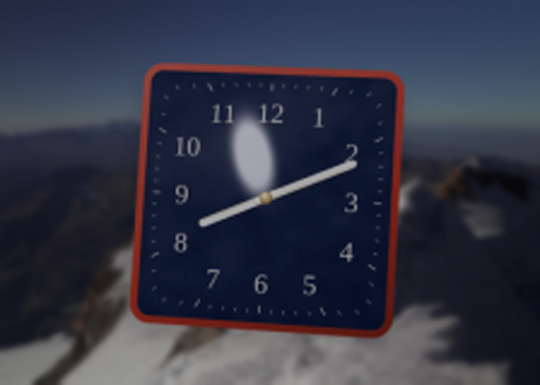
8h11
